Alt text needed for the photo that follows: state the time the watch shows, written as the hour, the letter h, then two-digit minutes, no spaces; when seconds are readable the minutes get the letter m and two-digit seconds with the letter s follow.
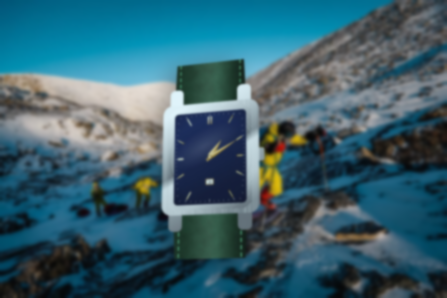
1h10
